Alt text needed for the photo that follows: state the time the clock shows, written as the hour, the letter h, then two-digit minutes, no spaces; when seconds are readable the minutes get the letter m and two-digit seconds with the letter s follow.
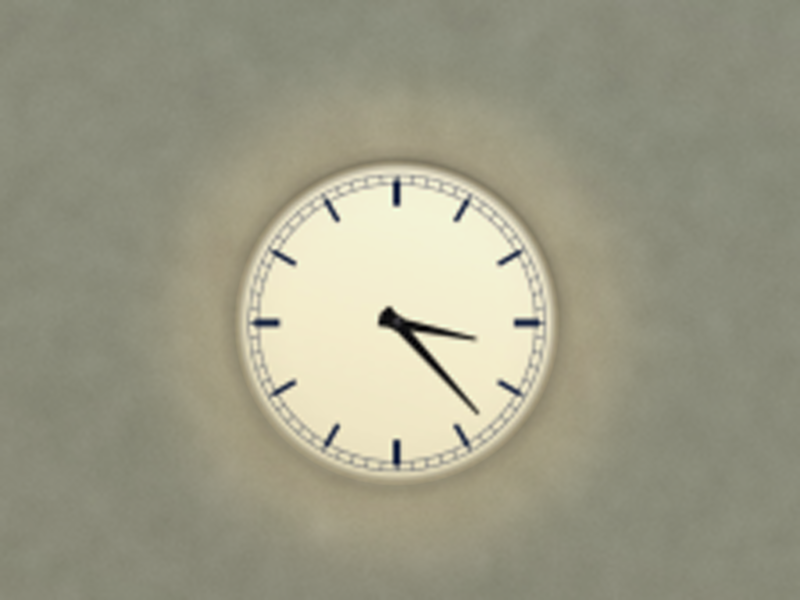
3h23
